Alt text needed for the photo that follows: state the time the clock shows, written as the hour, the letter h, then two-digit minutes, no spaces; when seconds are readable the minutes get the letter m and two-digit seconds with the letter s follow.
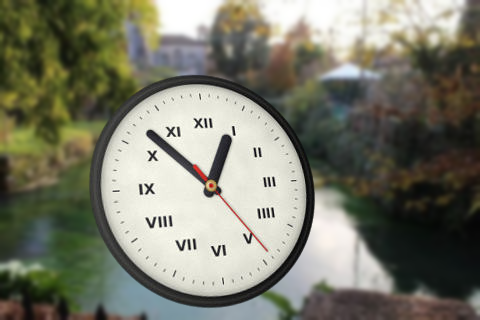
12h52m24s
